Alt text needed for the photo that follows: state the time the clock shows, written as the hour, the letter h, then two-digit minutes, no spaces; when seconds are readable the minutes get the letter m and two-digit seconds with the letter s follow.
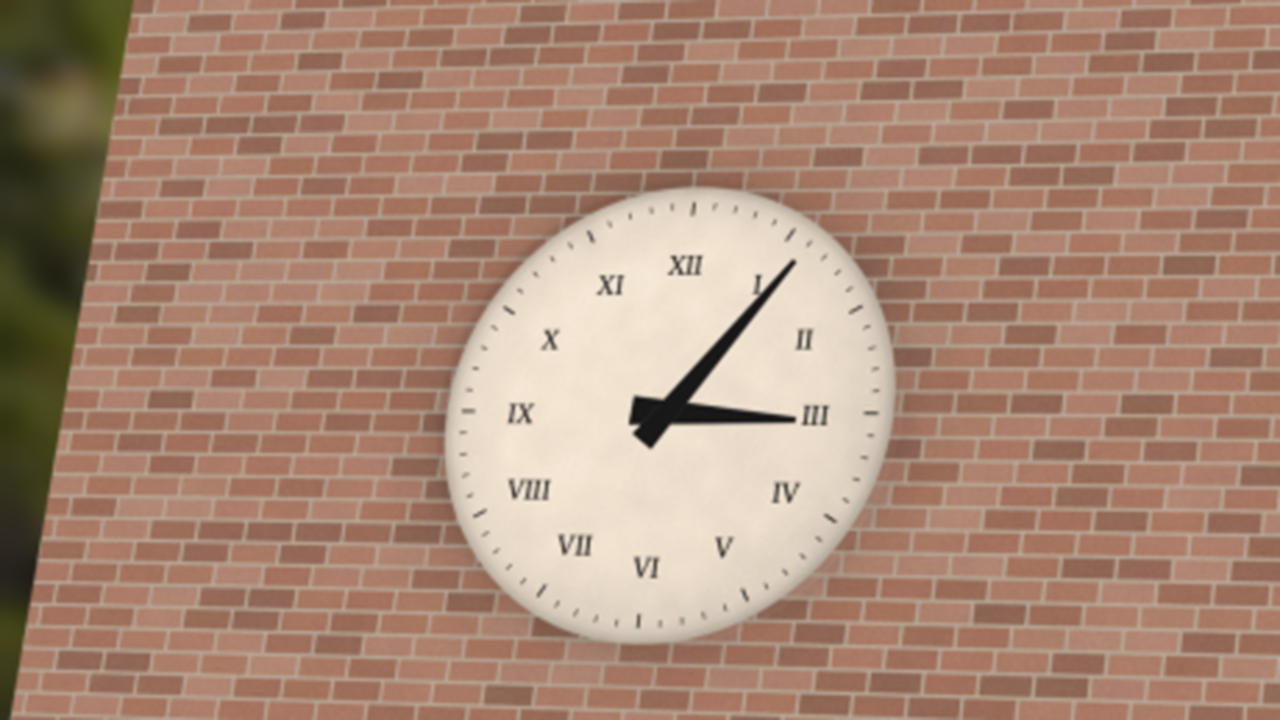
3h06
